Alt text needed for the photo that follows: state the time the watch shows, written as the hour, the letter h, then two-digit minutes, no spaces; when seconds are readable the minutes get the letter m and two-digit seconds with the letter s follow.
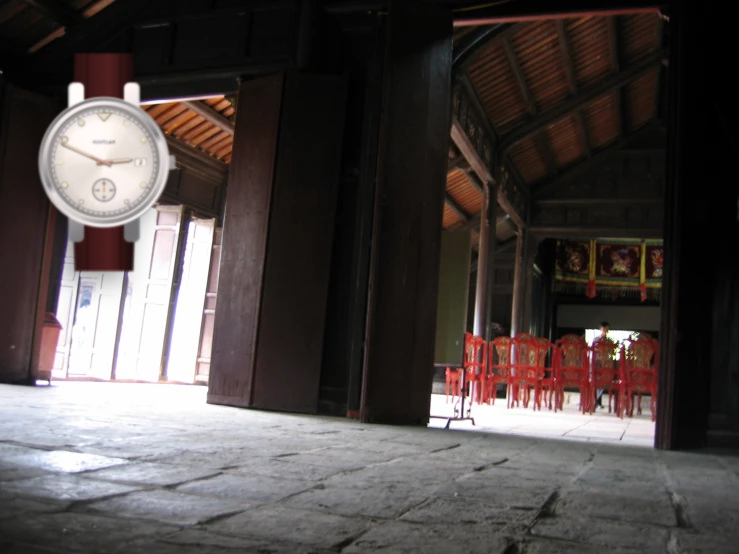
2h49
